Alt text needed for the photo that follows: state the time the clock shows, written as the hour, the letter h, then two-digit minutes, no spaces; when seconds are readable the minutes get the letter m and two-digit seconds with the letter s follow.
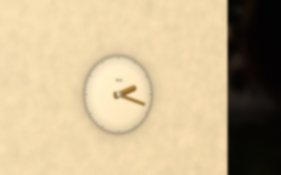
2h18
